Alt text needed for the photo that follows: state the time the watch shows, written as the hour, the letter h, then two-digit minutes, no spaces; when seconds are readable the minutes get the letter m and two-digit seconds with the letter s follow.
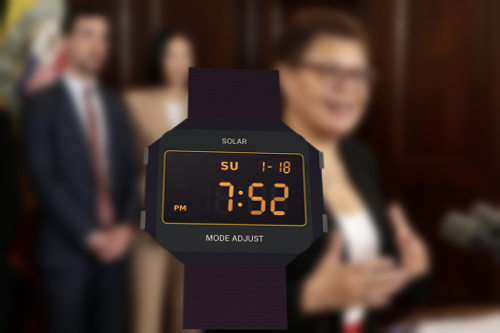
7h52
